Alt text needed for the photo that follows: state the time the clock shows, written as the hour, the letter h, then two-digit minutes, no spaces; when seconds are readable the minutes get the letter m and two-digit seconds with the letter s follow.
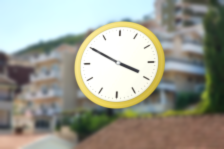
3h50
